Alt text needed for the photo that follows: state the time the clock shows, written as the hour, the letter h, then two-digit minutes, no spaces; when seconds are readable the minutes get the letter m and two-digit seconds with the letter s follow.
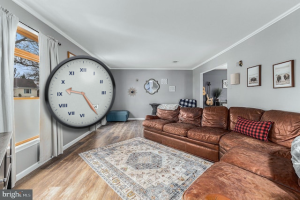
9h24
